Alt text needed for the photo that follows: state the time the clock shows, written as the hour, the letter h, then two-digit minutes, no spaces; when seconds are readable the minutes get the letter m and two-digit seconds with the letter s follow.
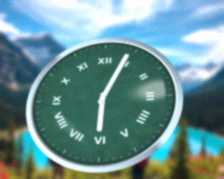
6h04
